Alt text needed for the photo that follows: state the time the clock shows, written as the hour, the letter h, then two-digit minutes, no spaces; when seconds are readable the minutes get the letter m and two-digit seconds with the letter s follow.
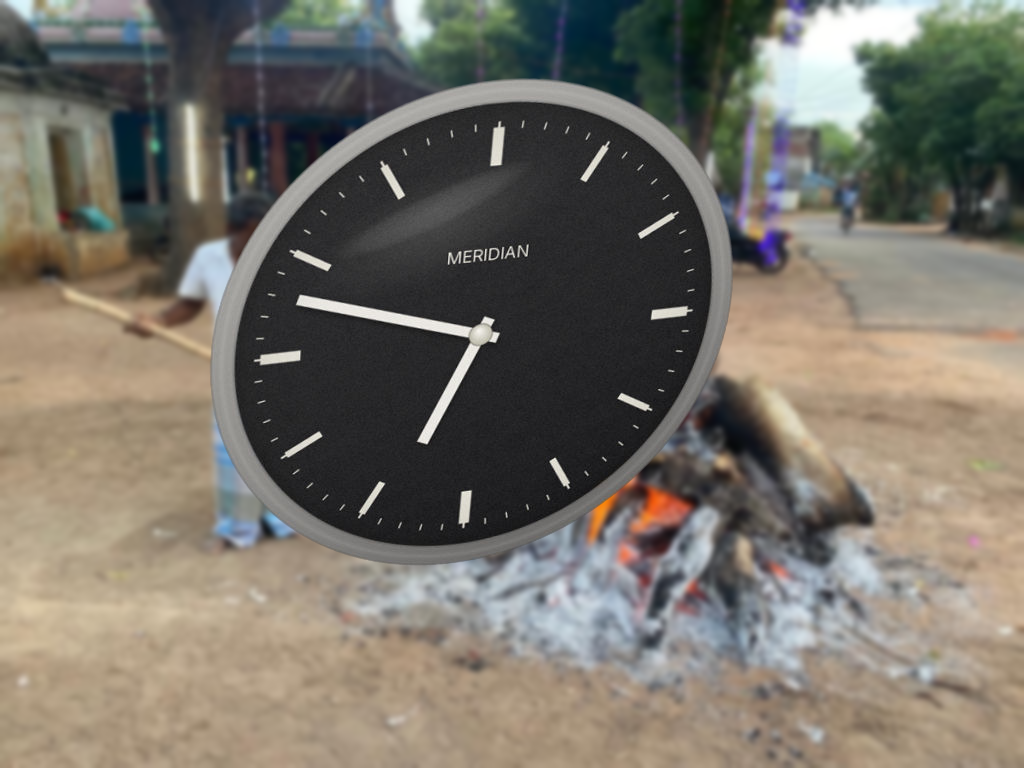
6h48
